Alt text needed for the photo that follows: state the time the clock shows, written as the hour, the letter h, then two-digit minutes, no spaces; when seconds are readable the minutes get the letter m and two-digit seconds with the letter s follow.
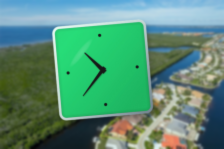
10h37
